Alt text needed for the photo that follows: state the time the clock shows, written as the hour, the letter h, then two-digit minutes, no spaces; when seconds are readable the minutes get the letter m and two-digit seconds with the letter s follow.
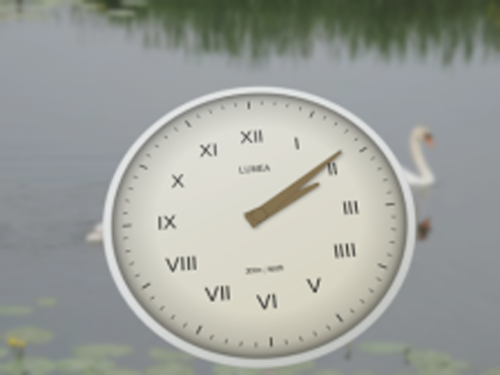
2h09
